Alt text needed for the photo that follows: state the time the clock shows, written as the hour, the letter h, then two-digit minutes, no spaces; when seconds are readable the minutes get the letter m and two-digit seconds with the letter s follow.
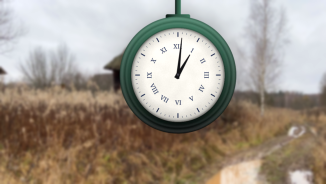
1h01
